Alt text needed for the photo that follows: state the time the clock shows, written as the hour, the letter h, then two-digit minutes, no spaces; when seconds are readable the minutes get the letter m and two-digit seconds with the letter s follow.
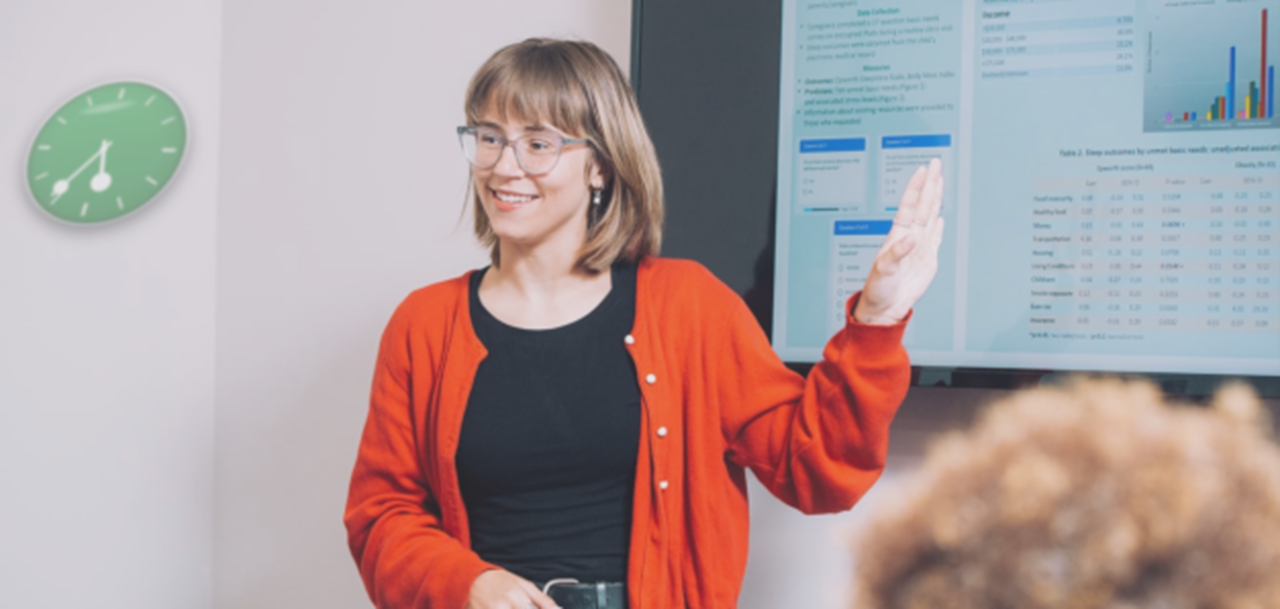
5h36
